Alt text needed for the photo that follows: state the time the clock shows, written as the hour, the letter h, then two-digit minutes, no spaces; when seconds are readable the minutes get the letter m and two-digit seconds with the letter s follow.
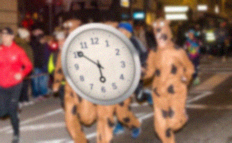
5h51
